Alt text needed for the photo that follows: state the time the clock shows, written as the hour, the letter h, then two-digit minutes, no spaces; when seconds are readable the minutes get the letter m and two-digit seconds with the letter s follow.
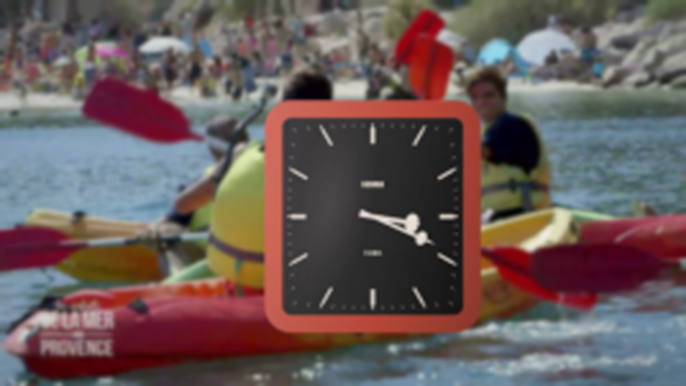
3h19
